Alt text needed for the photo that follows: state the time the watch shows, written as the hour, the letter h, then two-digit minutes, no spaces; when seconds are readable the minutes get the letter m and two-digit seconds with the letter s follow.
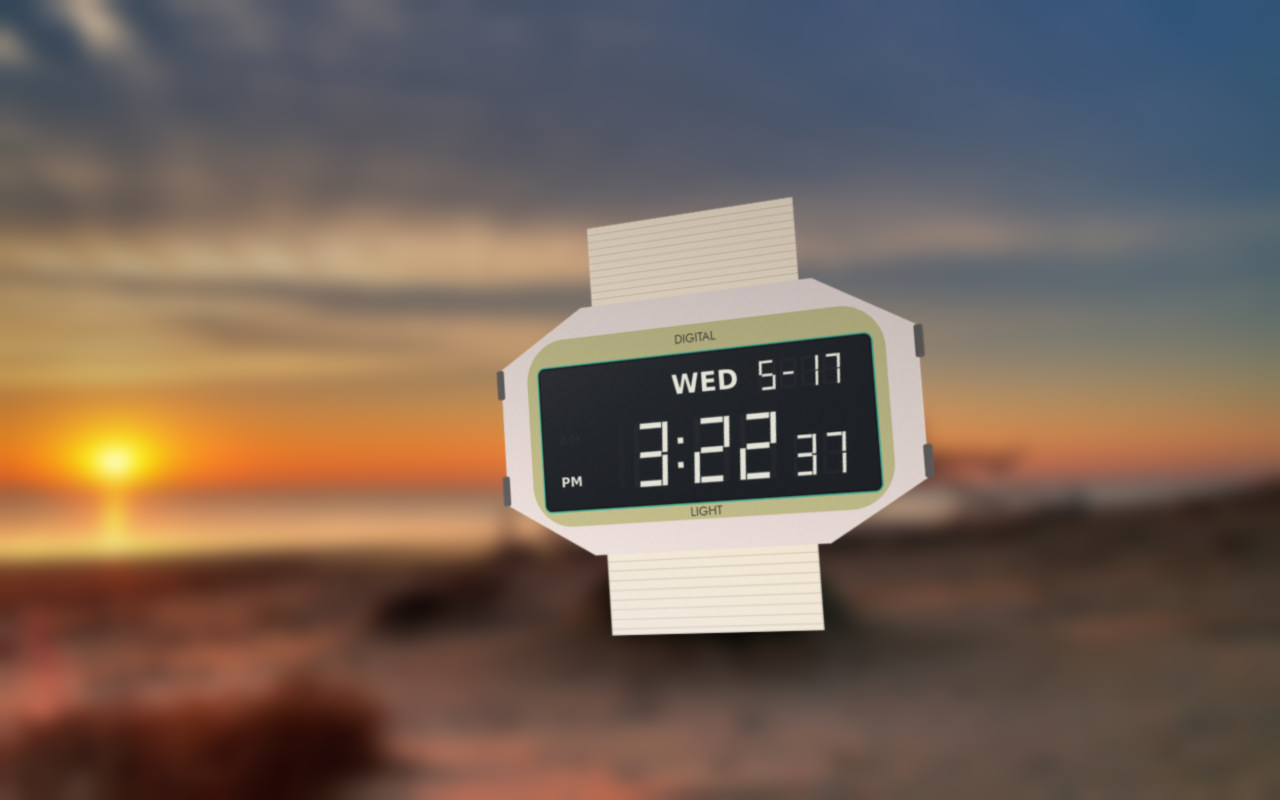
3h22m37s
